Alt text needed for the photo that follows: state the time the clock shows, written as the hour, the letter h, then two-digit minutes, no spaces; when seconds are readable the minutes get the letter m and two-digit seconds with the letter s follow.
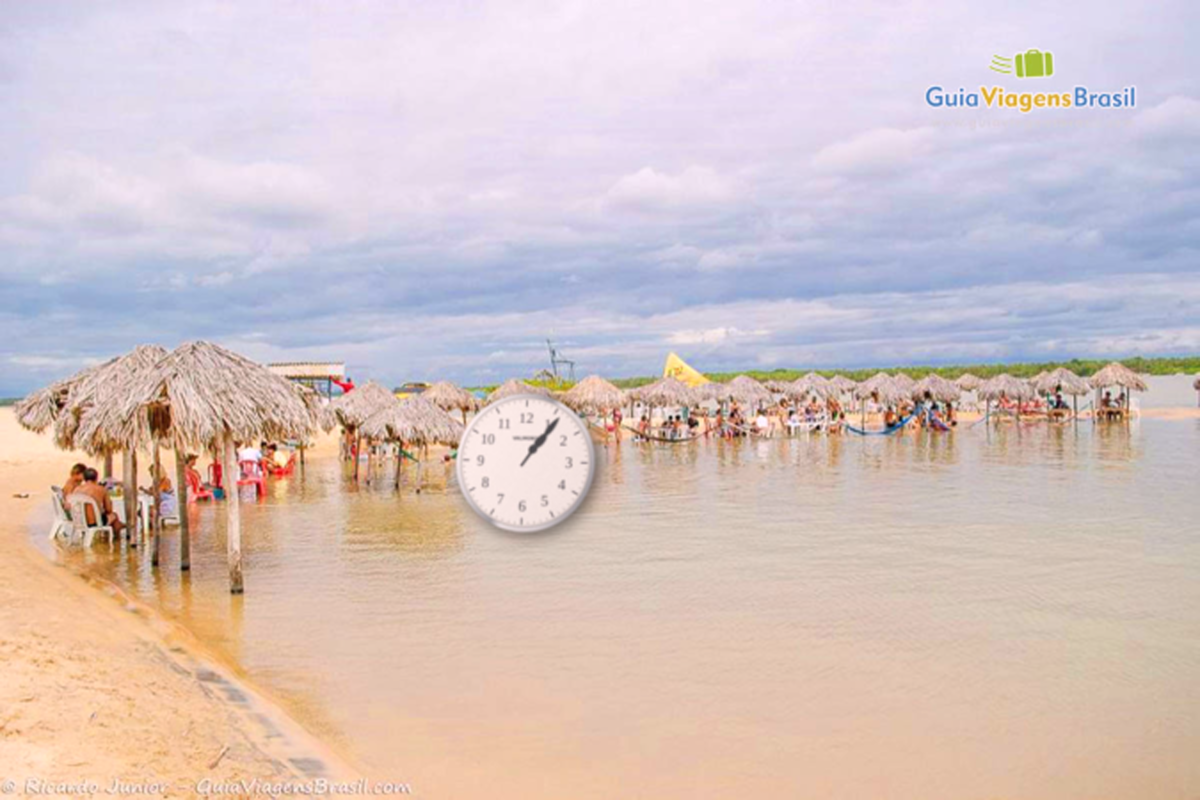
1h06
